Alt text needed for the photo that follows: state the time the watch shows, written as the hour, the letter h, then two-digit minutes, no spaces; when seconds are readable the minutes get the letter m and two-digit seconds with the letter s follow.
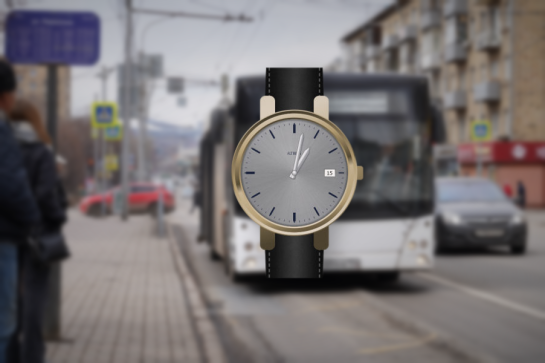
1h02
